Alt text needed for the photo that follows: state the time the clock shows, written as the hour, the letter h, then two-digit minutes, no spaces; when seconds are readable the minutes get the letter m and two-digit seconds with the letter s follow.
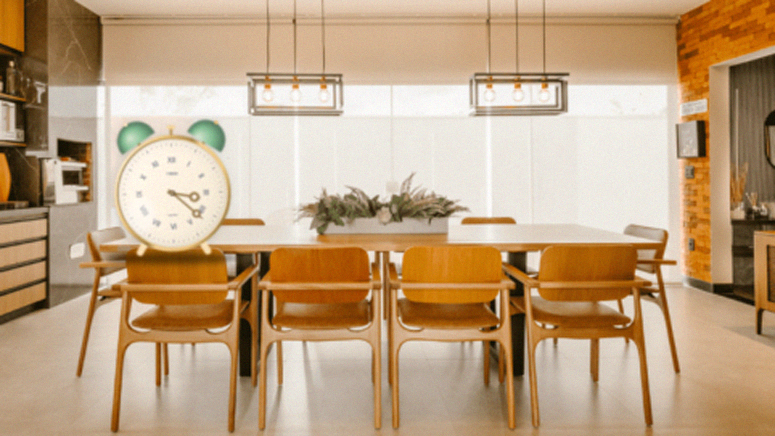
3h22
